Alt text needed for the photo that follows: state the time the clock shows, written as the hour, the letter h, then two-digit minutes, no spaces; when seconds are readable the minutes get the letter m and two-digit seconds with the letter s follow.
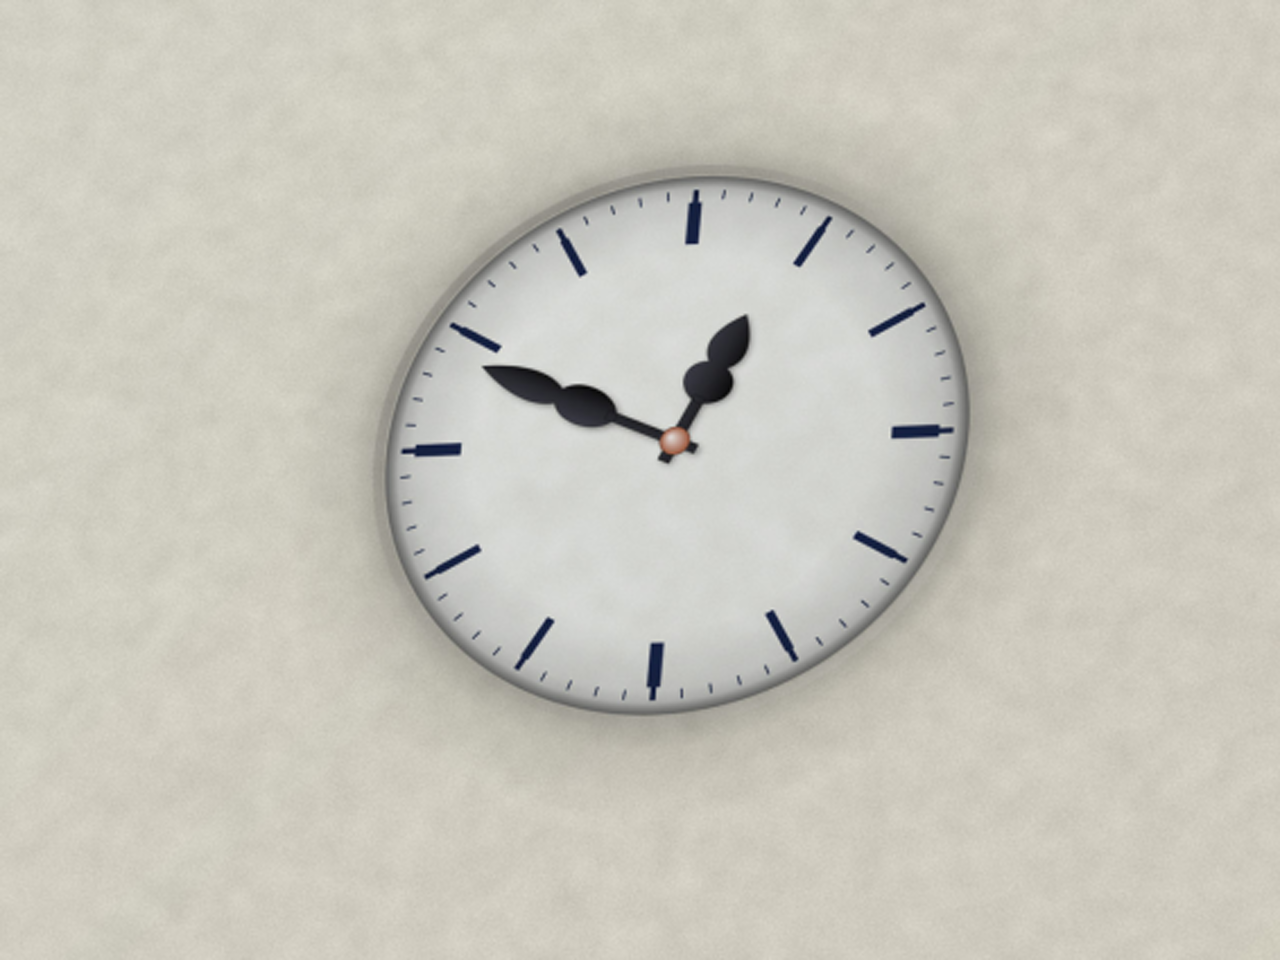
12h49
